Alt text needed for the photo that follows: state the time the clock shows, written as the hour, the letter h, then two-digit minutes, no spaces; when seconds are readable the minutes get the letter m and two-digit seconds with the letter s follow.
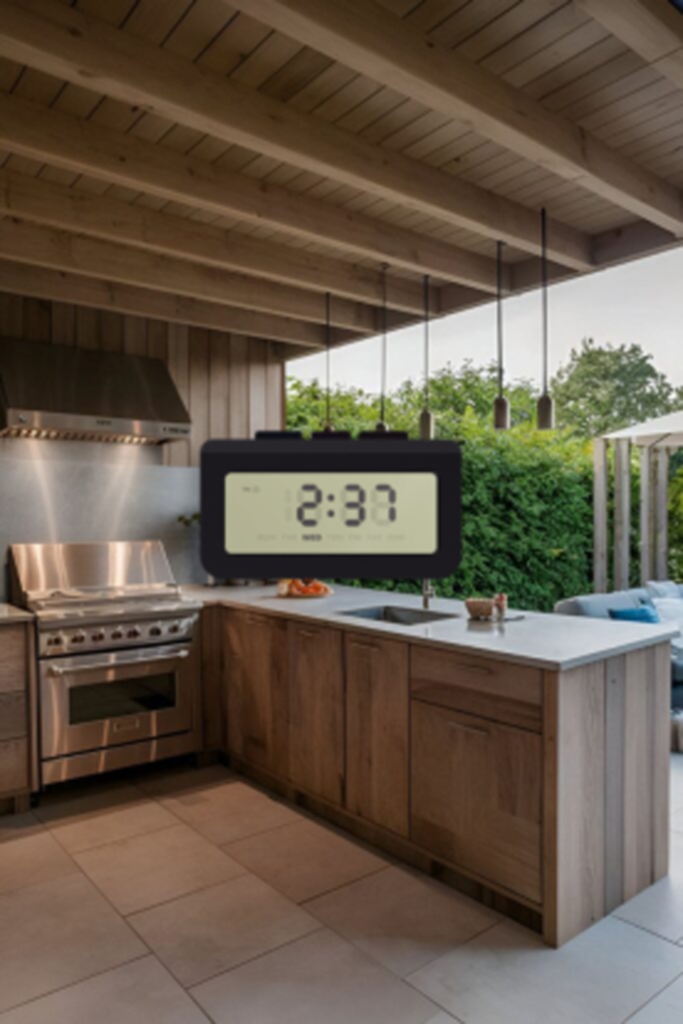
2h37
